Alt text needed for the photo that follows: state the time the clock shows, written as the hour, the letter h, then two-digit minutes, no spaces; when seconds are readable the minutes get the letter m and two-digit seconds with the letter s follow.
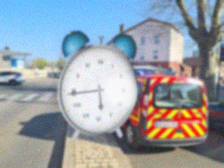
5h44
